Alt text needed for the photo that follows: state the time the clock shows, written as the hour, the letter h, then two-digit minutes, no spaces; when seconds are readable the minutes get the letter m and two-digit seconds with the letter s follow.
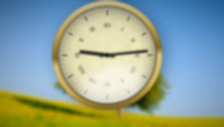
9h14
